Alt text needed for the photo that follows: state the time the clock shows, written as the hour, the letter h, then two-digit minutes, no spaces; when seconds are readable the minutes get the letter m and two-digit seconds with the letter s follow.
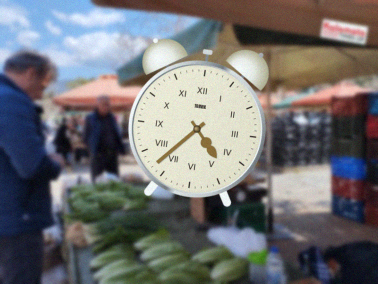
4h37
